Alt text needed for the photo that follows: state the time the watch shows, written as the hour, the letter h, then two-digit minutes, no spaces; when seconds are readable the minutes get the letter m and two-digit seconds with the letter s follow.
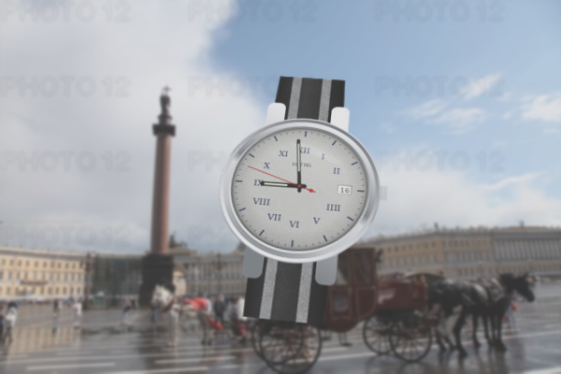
8h58m48s
